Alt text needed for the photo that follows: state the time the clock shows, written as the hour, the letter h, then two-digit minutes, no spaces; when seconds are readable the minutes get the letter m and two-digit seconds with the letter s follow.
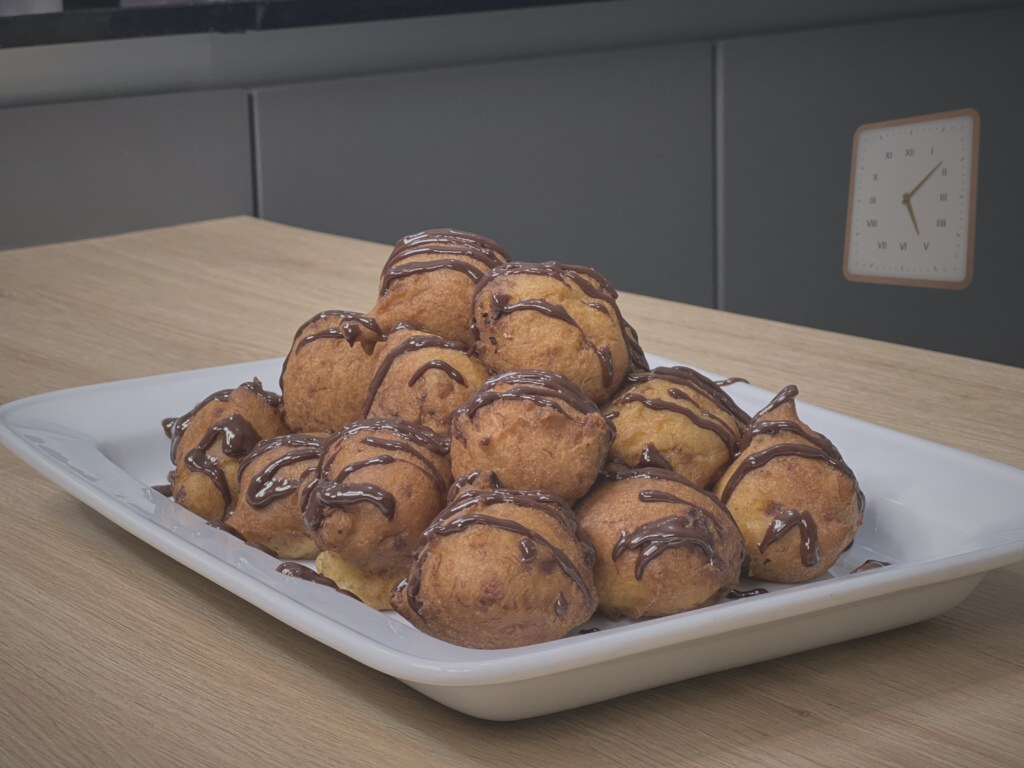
5h08
